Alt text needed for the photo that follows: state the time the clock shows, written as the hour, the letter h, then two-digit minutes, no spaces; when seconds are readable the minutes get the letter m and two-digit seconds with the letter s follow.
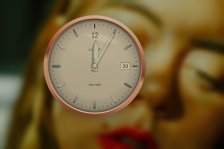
12h05
